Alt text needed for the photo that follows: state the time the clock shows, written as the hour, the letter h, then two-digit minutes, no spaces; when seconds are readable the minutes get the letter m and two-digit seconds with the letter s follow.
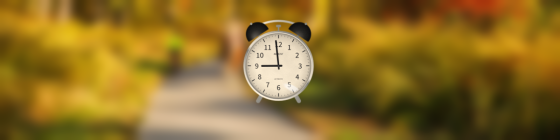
8h59
